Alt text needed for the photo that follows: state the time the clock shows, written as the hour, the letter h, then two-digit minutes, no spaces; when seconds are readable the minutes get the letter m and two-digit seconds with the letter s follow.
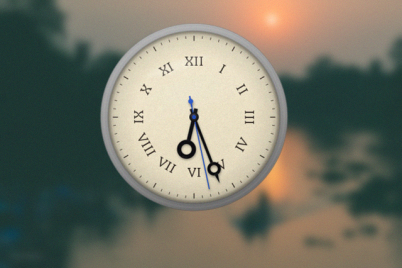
6h26m28s
